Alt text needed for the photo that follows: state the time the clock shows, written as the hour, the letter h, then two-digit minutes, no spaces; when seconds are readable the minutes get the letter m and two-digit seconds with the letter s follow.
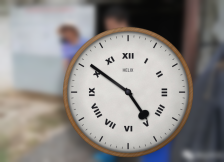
4h51
